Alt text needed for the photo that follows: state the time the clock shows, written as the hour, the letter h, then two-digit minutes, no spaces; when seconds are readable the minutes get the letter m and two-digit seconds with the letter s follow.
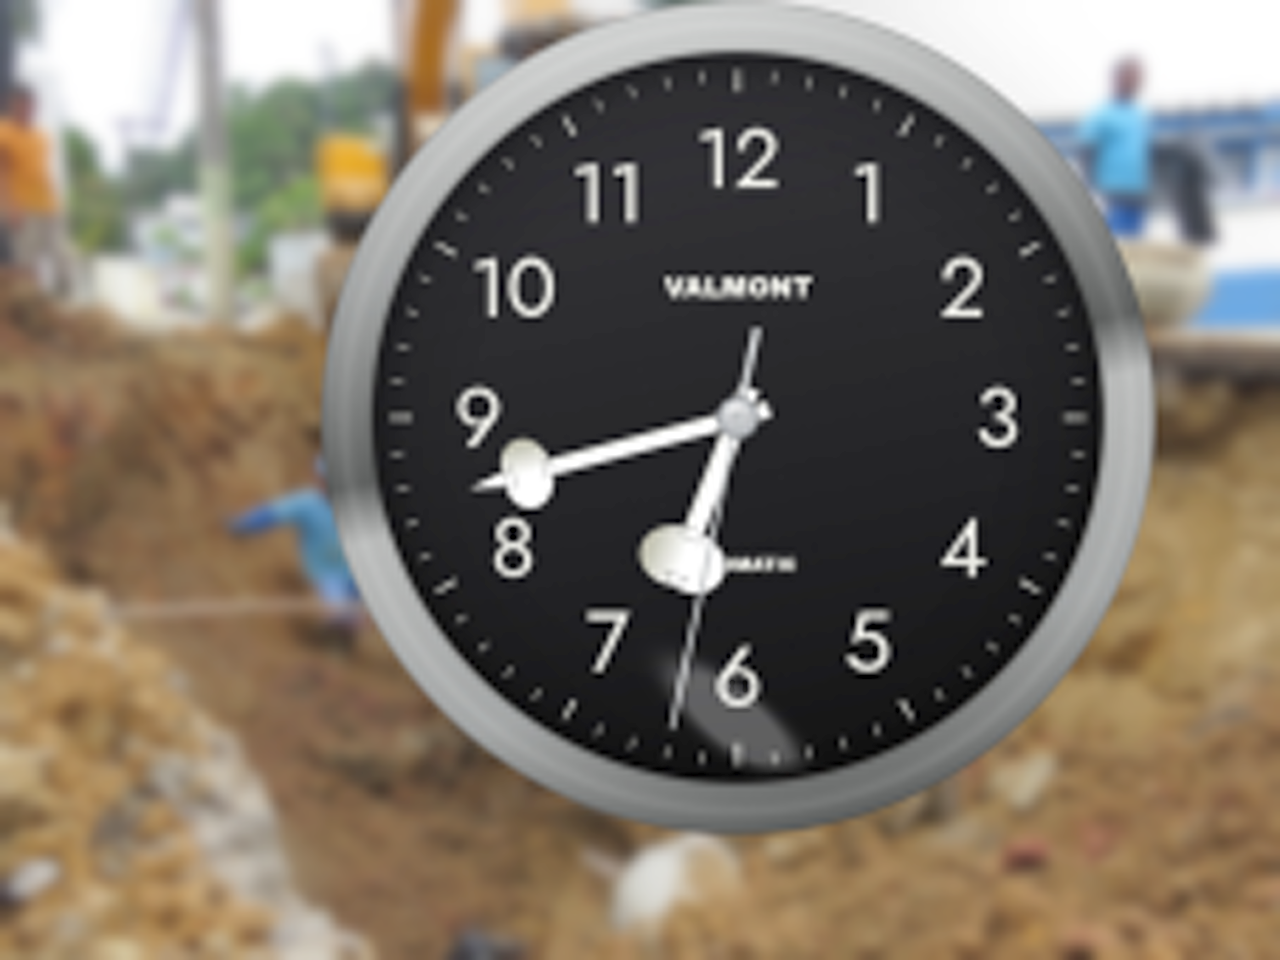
6h42m32s
